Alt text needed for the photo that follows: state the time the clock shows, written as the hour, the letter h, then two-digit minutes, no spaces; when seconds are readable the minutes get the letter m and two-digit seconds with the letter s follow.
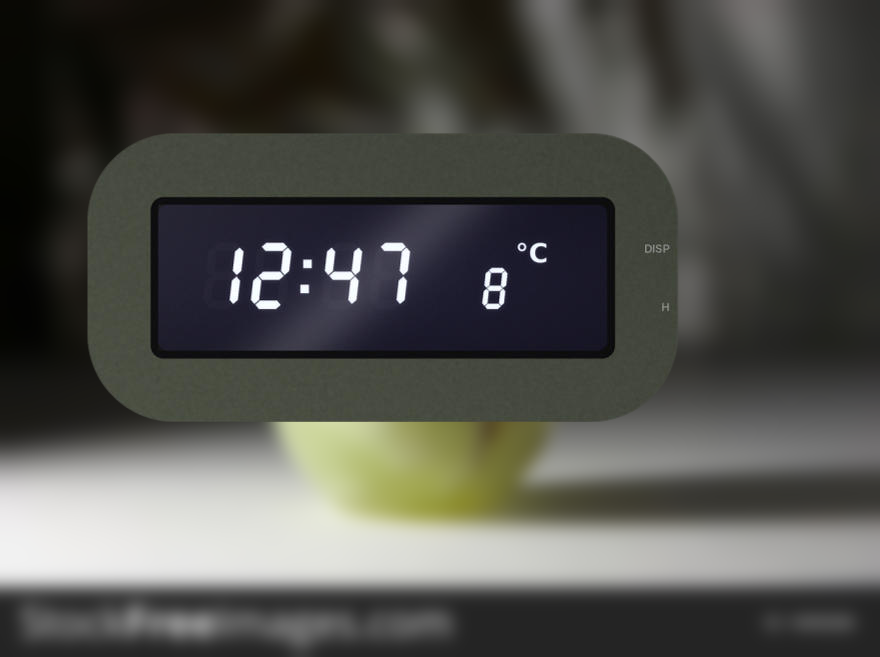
12h47
